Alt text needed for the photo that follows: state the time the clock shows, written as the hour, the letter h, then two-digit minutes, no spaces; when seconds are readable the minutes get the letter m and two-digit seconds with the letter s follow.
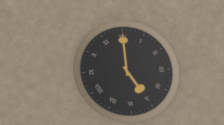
5h00
